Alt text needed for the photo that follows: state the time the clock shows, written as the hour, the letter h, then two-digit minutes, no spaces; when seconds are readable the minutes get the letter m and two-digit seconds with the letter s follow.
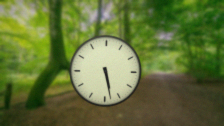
5h28
